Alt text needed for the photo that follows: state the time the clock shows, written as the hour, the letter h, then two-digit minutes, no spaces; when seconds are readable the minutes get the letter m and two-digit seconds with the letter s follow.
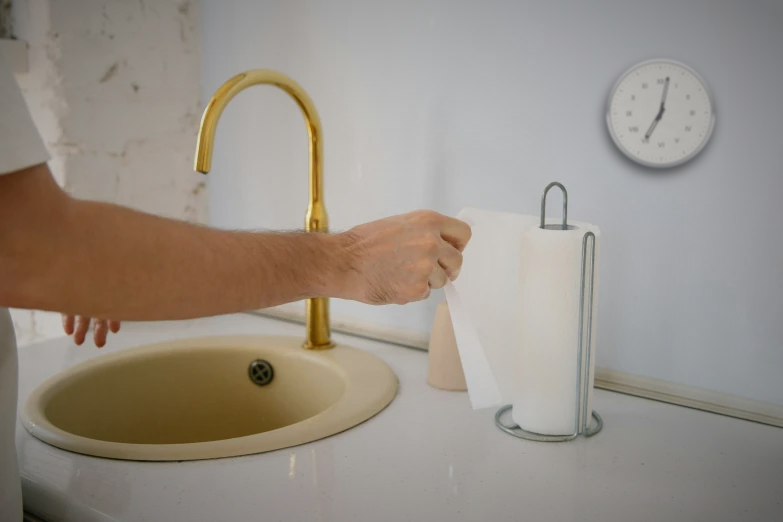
7h02
